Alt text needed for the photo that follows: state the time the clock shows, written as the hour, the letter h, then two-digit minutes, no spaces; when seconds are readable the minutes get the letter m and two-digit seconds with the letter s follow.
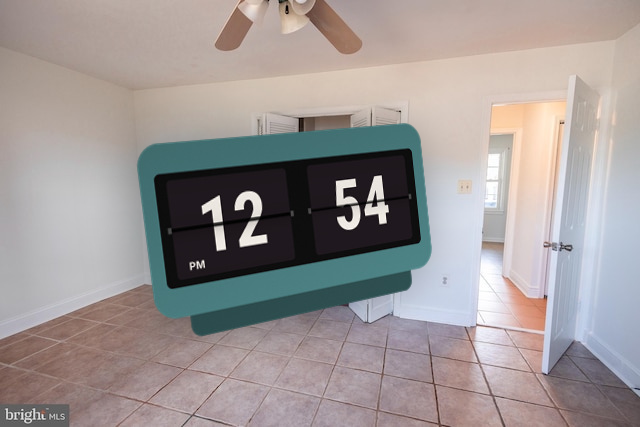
12h54
